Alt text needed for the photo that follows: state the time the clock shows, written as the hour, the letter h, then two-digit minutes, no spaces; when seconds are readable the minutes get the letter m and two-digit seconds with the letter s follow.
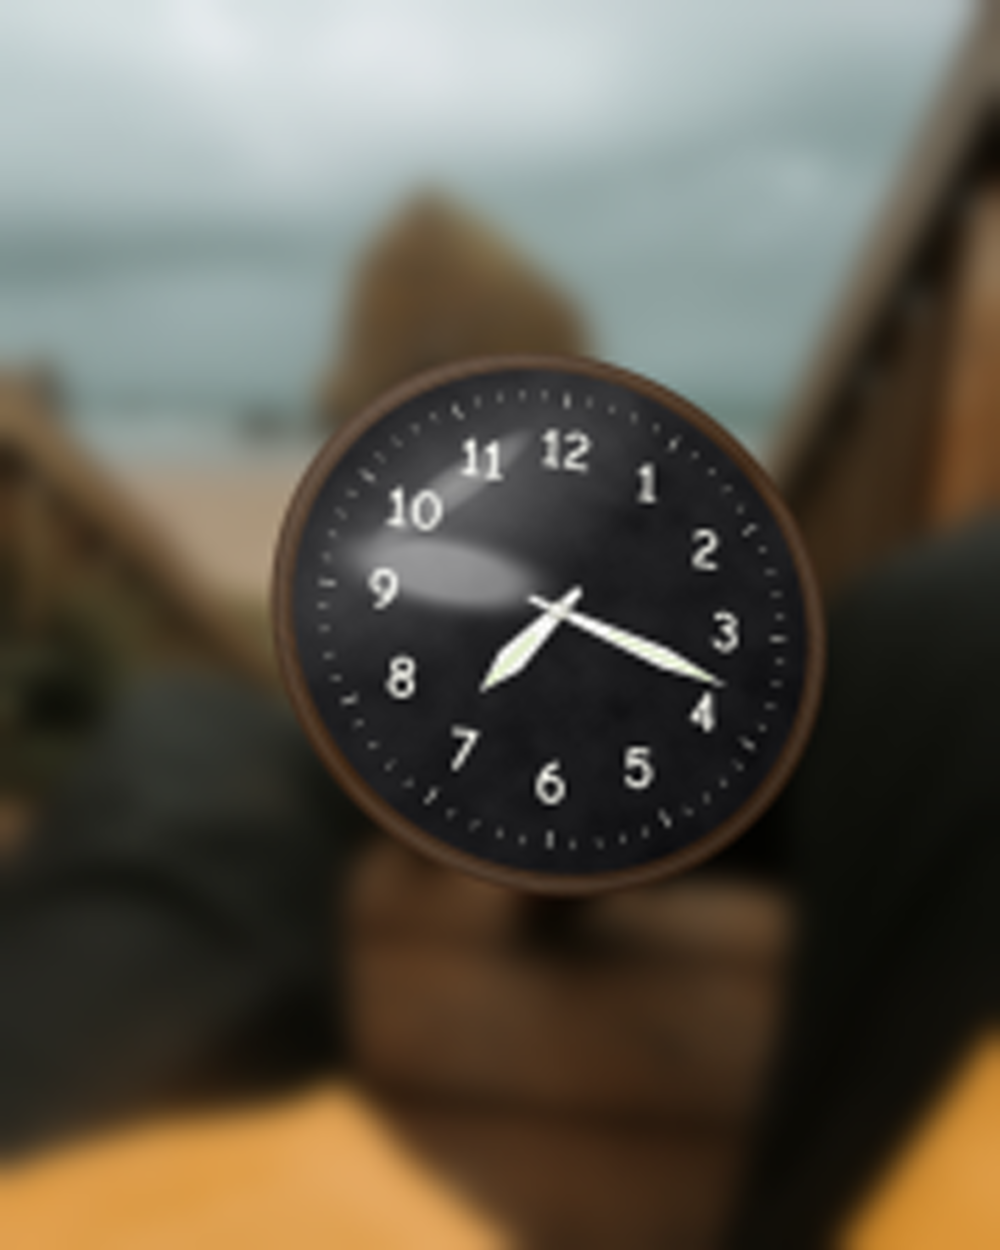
7h18
